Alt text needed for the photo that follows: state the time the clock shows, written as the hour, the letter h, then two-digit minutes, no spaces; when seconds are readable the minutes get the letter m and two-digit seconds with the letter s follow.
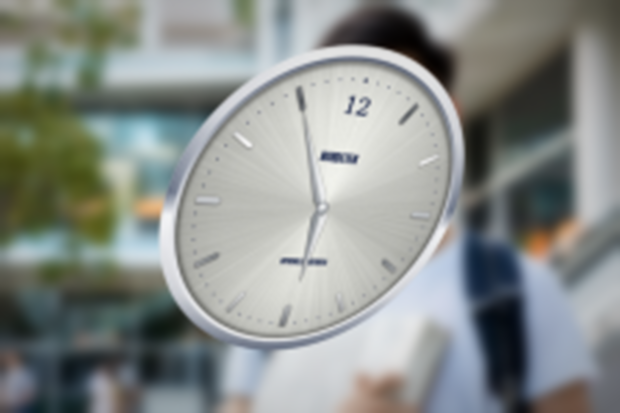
5h55
